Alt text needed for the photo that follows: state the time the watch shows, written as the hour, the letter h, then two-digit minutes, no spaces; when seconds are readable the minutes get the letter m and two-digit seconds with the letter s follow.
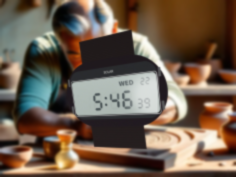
5h46
